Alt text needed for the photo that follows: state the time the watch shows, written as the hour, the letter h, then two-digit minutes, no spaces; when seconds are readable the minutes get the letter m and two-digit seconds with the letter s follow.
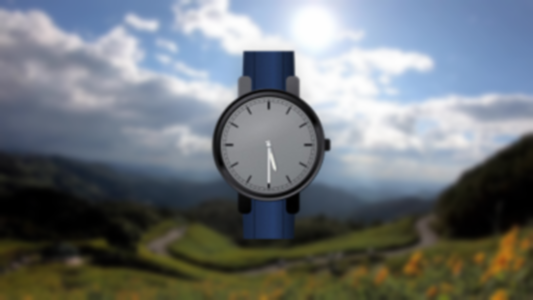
5h30
